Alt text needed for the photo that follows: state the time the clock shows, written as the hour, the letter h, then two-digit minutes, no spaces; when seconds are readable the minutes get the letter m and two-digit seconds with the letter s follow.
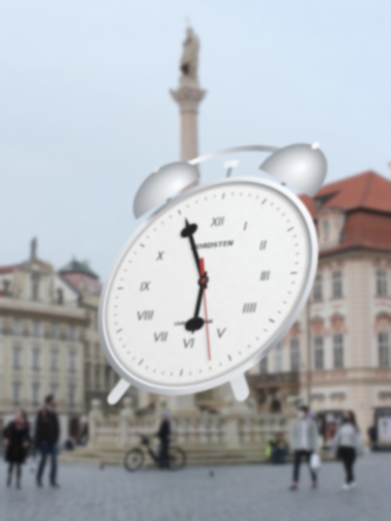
5h55m27s
